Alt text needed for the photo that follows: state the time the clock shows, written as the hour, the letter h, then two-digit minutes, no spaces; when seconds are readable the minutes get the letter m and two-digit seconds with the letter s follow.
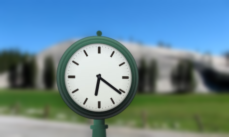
6h21
